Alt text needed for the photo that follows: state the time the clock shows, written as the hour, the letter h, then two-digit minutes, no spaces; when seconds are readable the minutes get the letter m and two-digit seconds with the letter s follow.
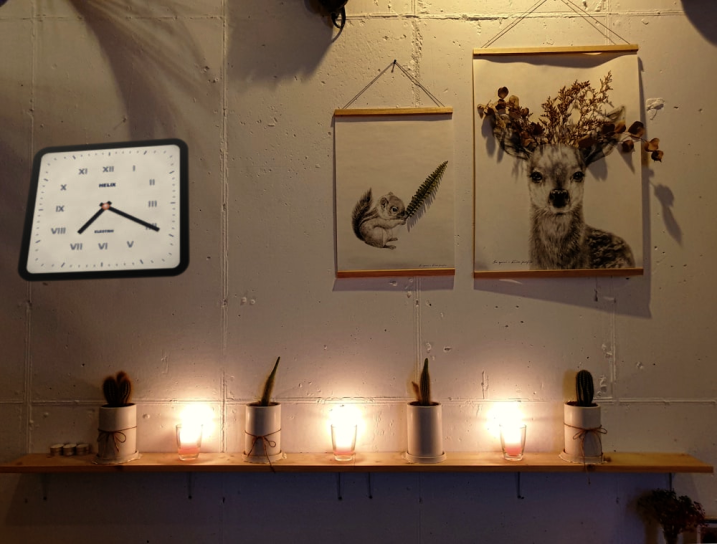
7h20
